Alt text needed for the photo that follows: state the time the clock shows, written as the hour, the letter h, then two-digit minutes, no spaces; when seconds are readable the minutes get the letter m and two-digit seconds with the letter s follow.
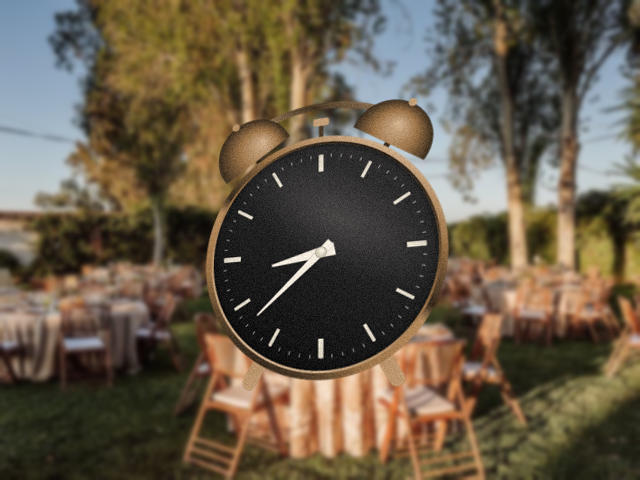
8h38
